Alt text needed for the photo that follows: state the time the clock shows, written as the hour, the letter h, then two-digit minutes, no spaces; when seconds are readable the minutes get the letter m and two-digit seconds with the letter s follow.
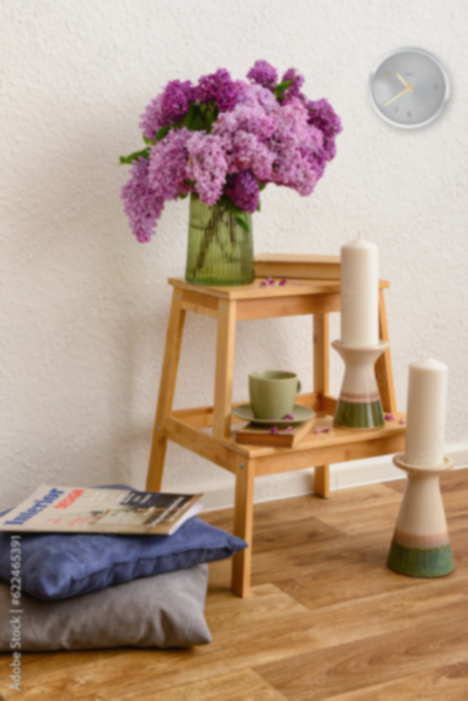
10h39
